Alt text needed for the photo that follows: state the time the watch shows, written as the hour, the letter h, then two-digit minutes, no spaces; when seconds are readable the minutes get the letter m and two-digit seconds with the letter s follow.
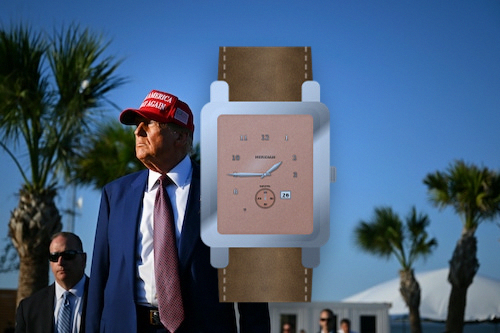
1h45
